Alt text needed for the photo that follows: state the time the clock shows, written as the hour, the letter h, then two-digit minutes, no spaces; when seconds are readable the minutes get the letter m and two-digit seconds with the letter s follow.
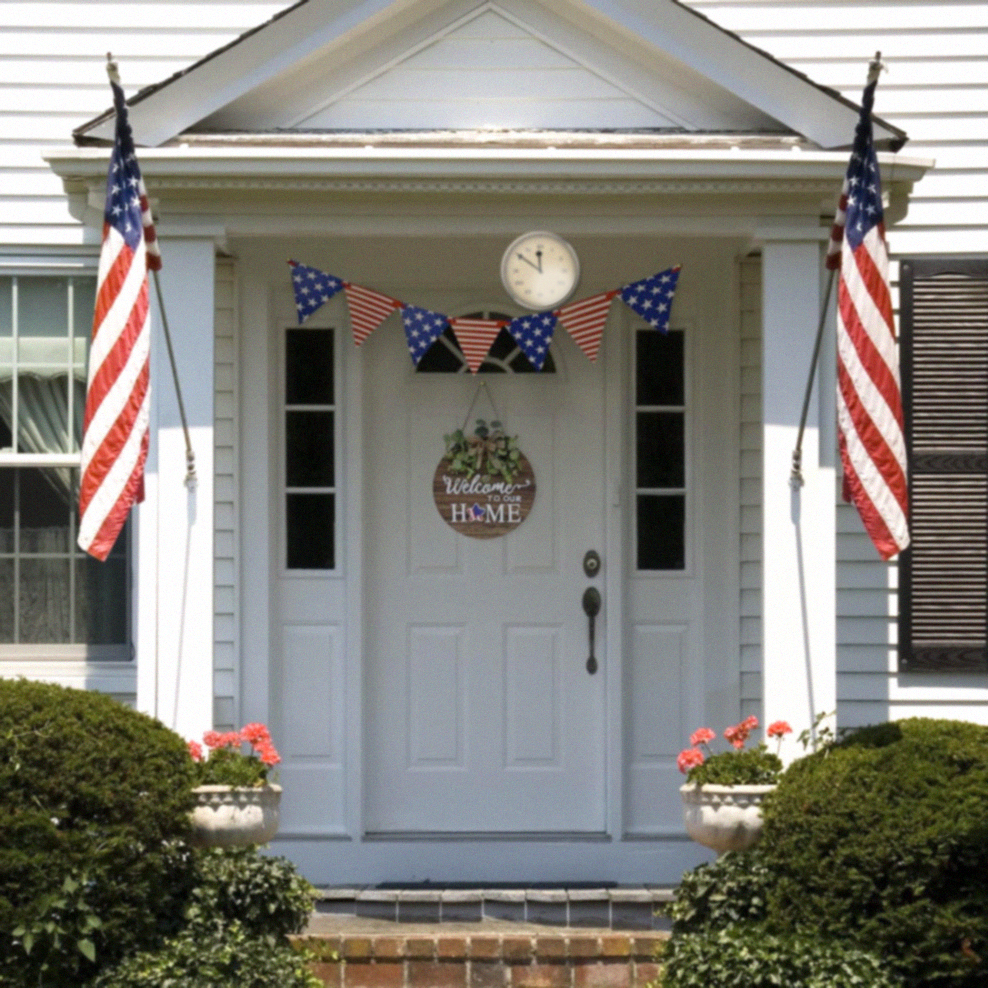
11h51
